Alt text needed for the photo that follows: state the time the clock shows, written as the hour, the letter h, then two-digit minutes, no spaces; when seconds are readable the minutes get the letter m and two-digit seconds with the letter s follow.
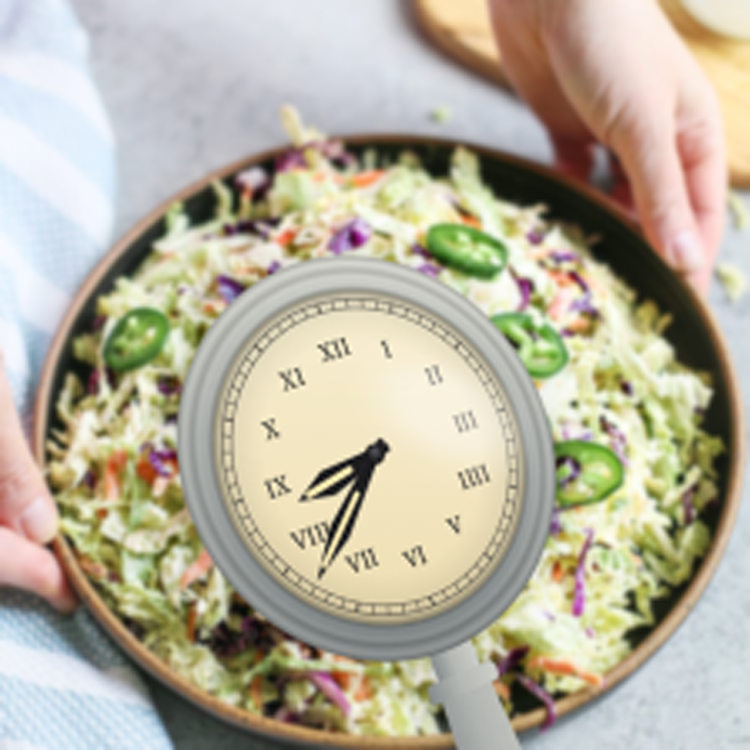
8h38
